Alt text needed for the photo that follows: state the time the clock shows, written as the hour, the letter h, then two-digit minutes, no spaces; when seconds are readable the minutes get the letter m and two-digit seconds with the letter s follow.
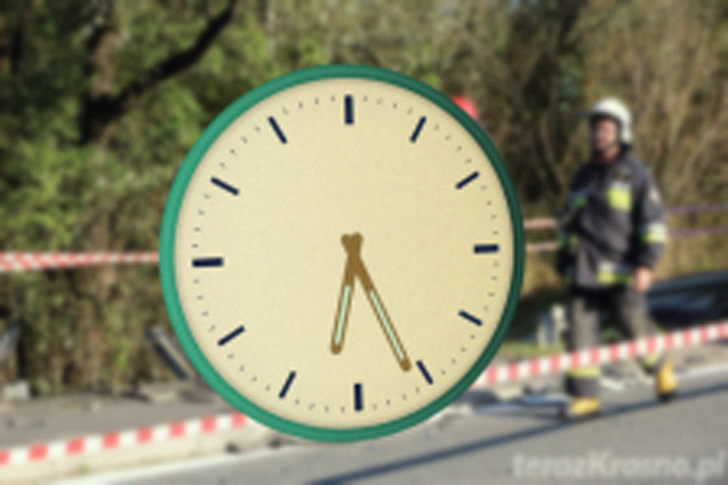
6h26
